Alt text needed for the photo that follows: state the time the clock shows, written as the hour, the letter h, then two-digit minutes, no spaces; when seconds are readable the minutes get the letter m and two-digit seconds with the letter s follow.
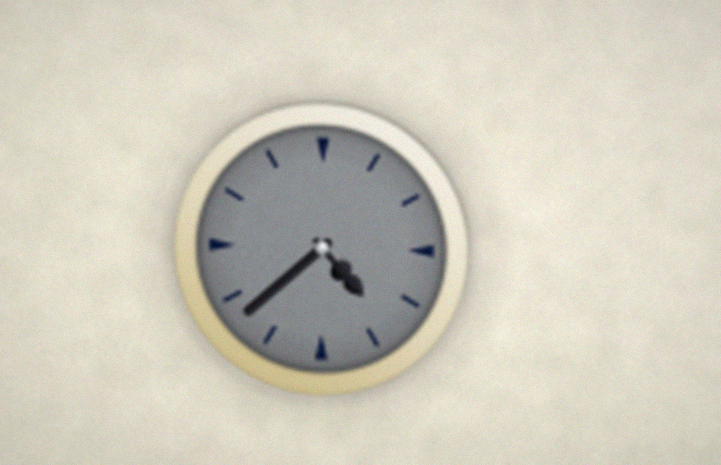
4h38
